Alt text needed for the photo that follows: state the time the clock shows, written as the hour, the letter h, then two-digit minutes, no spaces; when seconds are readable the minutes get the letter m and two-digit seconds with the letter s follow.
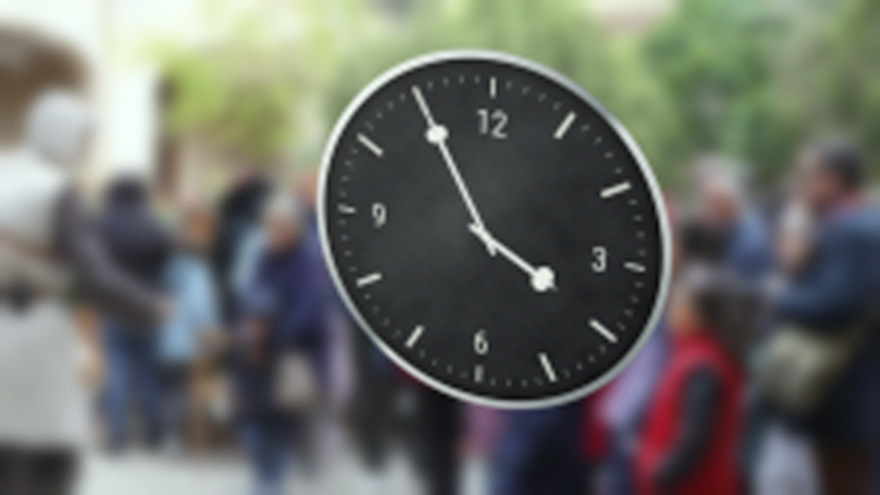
3h55
